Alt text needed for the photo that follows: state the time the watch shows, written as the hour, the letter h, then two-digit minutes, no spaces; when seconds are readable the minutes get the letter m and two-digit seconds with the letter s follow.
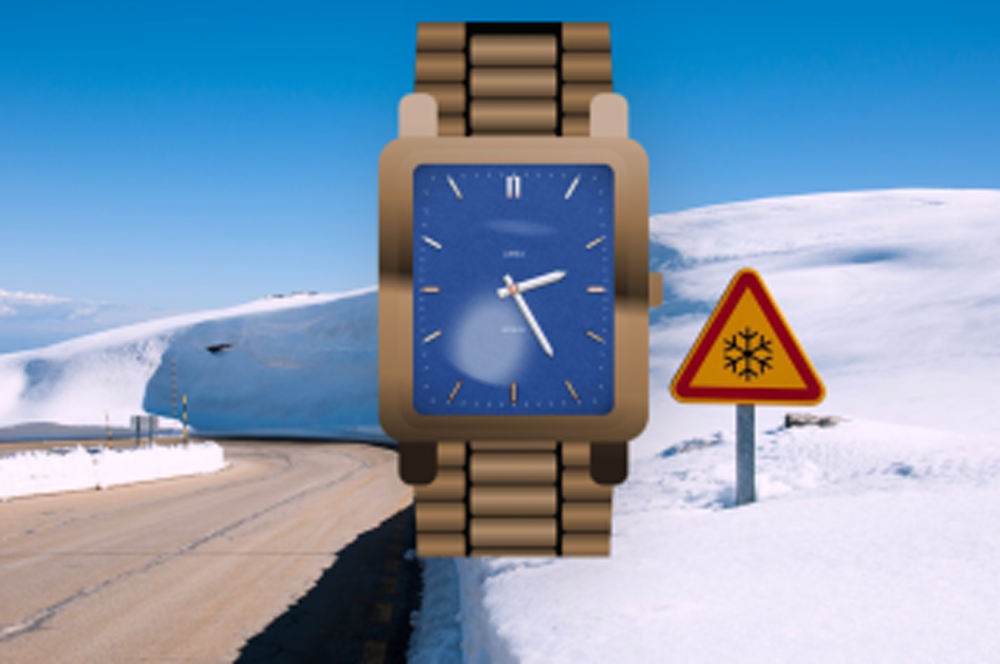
2h25
